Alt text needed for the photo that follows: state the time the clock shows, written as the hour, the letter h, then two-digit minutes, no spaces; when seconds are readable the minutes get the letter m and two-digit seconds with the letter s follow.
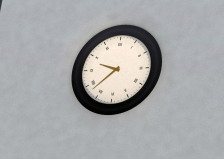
9h38
